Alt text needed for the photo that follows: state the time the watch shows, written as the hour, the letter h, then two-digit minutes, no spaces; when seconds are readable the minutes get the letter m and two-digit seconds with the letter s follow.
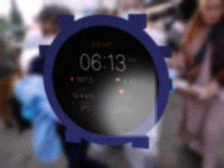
6h13
